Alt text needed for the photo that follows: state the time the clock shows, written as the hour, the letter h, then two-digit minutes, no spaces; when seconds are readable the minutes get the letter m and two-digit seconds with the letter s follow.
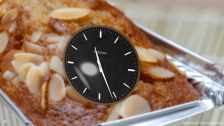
11h26
